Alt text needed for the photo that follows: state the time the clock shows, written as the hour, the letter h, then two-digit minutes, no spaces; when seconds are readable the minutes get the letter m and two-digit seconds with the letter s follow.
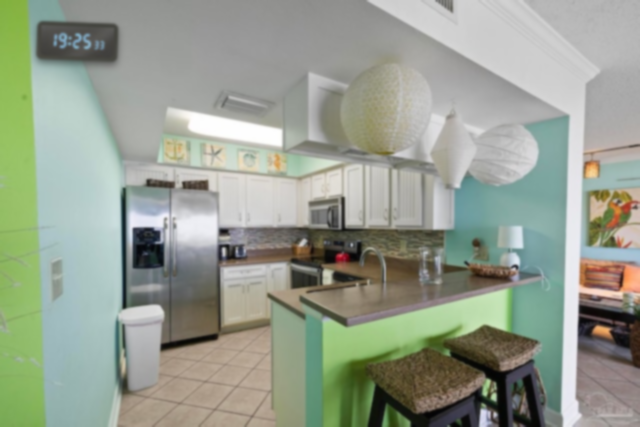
19h25
